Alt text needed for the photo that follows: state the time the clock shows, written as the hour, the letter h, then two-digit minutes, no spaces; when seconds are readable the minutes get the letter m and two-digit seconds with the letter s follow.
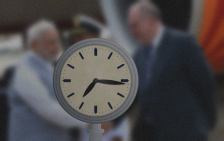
7h16
